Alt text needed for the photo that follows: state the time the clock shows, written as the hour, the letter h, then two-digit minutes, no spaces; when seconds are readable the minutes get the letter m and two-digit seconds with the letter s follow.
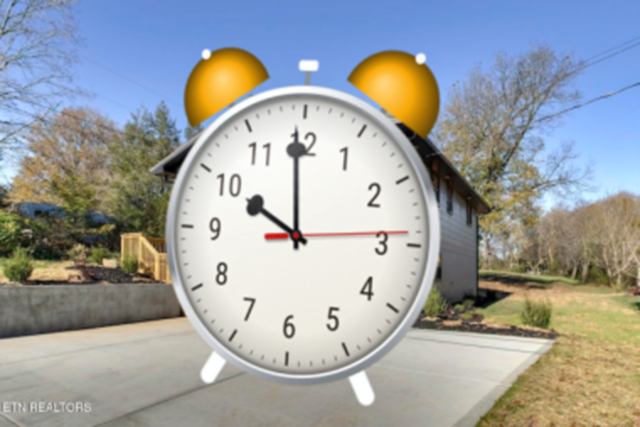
9h59m14s
